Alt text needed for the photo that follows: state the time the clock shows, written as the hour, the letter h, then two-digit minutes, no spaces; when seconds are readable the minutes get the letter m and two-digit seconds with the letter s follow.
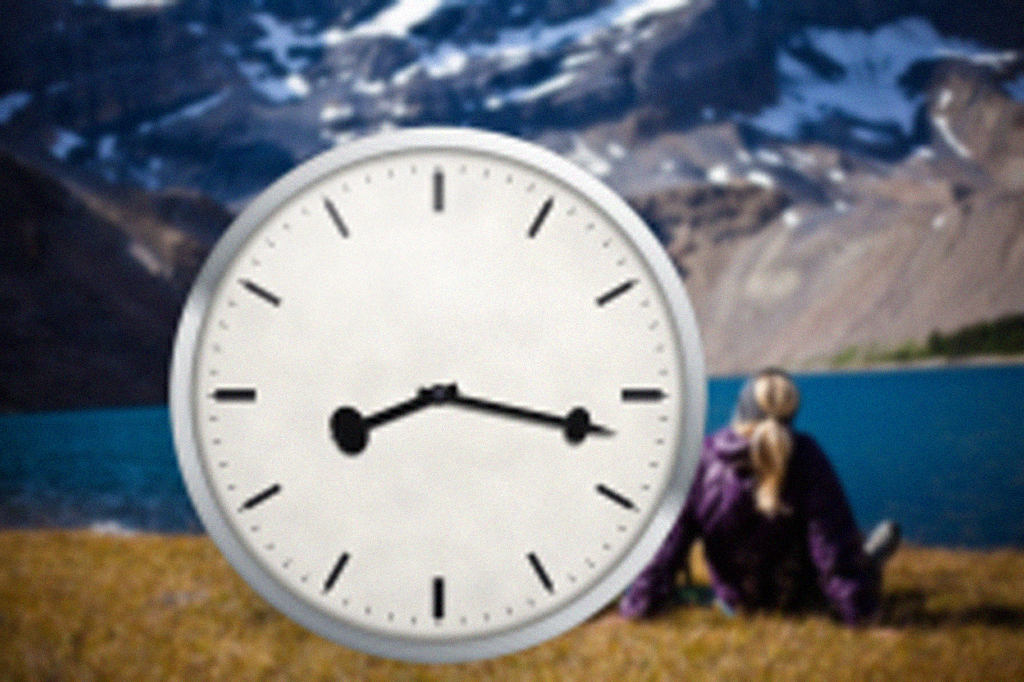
8h17
